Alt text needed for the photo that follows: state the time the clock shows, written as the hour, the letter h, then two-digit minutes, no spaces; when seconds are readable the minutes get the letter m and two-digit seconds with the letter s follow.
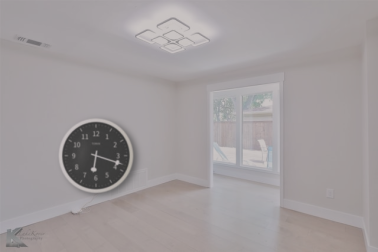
6h18
